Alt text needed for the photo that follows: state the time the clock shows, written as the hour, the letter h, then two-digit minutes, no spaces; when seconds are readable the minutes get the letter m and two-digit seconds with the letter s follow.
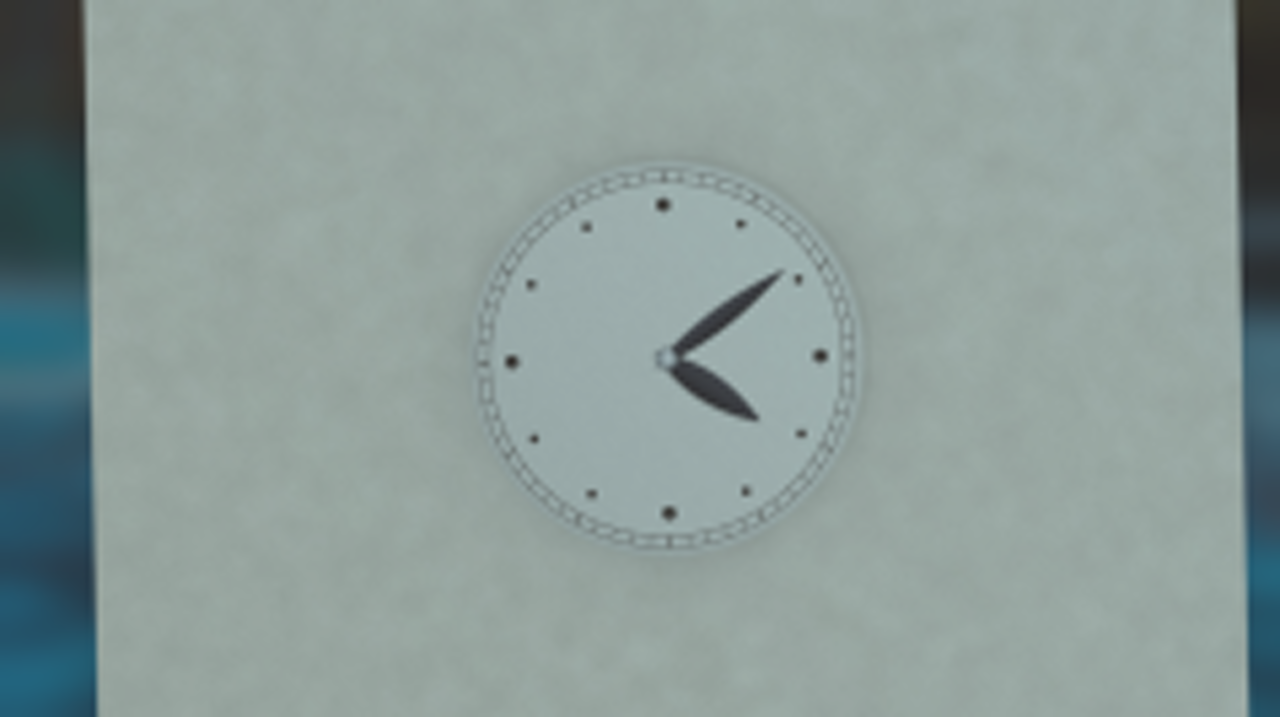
4h09
